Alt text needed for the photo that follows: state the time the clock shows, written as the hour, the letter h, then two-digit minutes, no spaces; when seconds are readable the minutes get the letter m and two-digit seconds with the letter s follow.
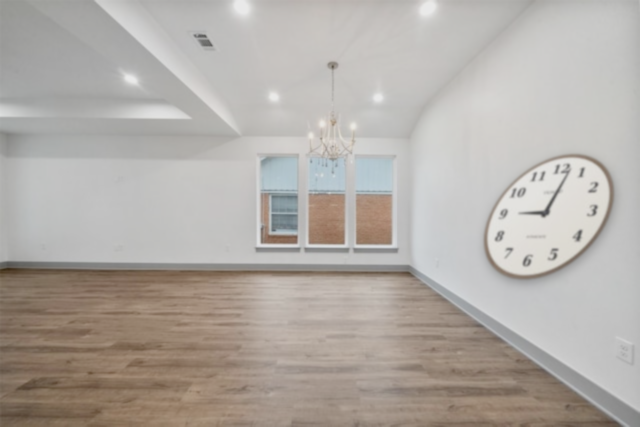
9h02
